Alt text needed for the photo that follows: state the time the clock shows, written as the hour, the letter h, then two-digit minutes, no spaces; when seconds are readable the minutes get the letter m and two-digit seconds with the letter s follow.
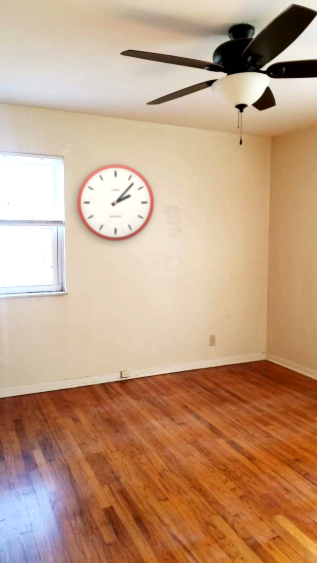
2h07
